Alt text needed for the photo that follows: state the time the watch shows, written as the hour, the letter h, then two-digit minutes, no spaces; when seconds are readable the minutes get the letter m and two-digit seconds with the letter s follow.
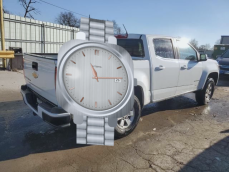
11h14
